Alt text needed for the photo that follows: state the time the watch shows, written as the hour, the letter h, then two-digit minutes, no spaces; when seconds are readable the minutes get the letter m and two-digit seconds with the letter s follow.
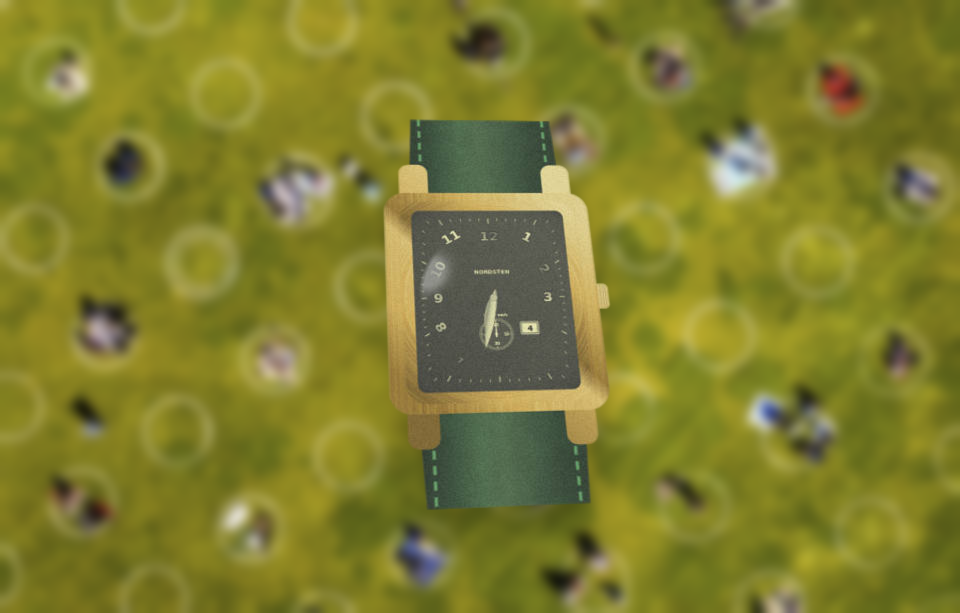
6h32
